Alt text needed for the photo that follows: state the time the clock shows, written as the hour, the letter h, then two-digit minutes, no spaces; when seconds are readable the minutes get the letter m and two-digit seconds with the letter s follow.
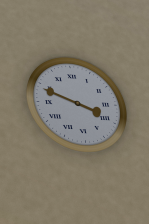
3h49
